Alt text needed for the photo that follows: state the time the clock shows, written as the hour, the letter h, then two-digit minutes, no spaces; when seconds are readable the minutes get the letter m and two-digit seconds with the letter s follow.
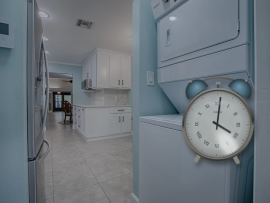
4h01
